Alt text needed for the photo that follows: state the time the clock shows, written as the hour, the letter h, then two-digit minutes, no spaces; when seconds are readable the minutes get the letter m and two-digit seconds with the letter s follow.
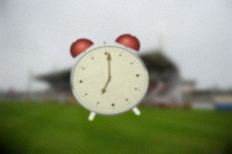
7h01
